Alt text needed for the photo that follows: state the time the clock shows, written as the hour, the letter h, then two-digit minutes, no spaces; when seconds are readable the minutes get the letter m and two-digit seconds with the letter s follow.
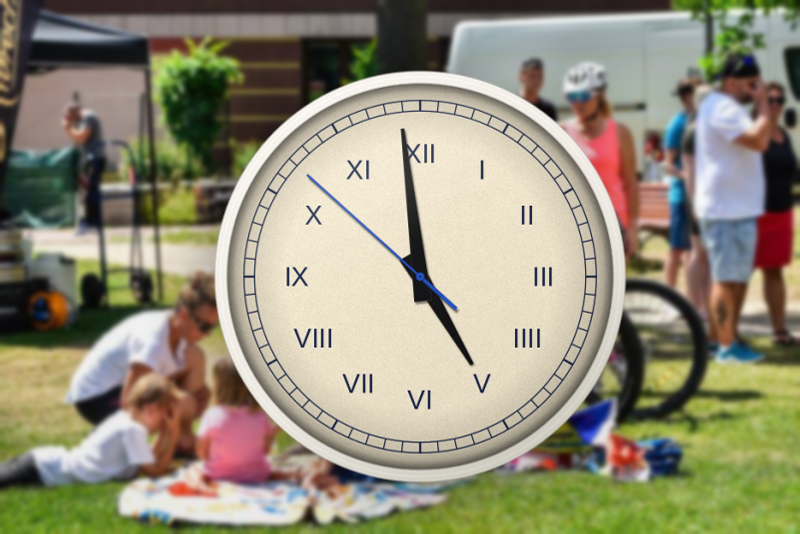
4h58m52s
